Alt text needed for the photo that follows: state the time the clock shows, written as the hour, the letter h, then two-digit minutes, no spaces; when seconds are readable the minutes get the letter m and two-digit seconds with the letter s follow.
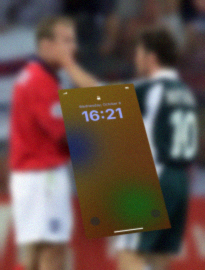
16h21
